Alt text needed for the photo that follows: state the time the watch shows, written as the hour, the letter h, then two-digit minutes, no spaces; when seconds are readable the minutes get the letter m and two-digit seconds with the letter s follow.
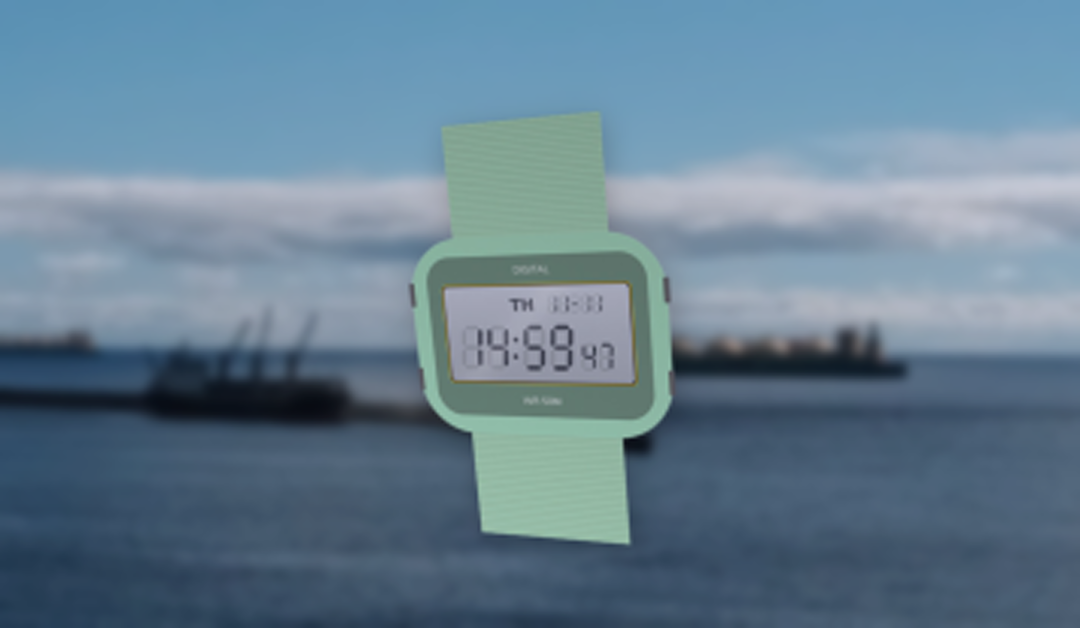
14h59m47s
